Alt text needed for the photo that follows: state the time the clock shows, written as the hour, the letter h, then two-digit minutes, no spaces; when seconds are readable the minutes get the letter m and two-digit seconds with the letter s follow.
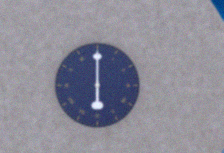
6h00
